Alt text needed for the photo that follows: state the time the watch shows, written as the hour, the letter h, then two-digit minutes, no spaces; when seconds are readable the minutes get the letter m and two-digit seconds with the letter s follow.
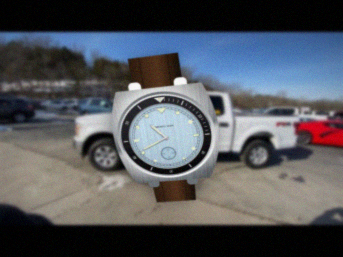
10h41
